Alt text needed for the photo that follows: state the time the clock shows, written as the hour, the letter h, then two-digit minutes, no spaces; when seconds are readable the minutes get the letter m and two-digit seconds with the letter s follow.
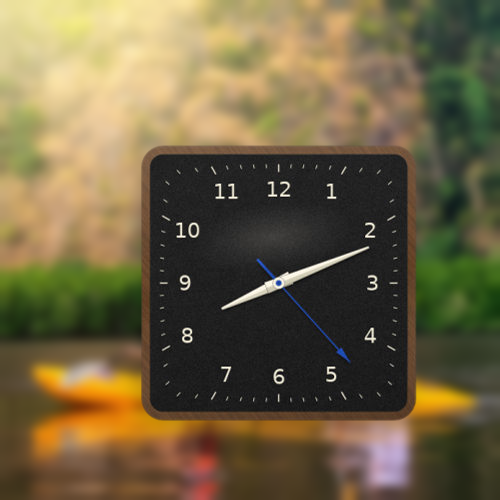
8h11m23s
